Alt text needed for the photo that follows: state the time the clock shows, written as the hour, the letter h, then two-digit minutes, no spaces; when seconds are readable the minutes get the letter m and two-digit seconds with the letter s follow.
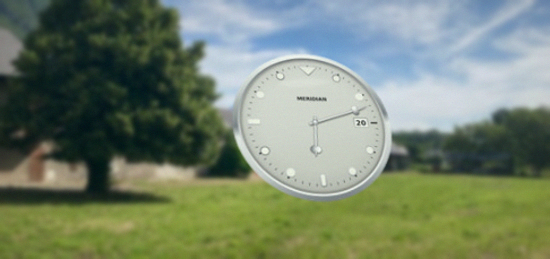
6h12
